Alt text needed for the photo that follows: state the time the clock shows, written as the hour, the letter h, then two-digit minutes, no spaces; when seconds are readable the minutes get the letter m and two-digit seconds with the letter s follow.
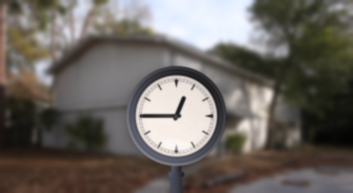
12h45
